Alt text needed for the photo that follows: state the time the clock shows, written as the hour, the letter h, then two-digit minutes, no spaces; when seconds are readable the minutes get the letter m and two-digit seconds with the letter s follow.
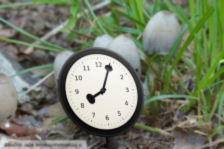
8h04
